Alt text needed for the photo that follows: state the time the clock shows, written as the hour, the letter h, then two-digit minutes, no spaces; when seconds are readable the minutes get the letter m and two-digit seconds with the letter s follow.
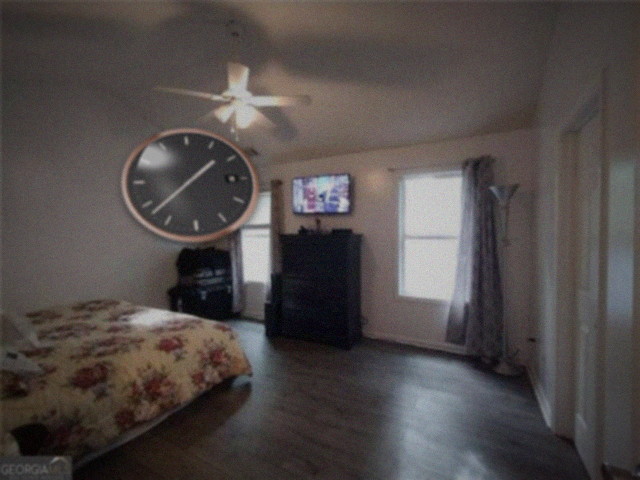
1h38
